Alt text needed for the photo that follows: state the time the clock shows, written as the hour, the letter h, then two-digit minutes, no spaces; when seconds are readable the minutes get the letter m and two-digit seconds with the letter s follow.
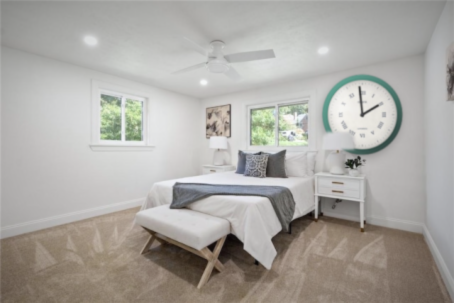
1h59
